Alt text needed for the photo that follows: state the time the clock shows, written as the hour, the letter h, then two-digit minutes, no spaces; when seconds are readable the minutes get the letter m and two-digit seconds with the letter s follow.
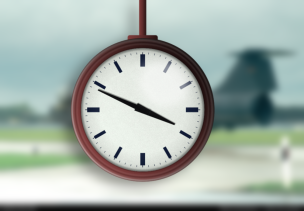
3h49
